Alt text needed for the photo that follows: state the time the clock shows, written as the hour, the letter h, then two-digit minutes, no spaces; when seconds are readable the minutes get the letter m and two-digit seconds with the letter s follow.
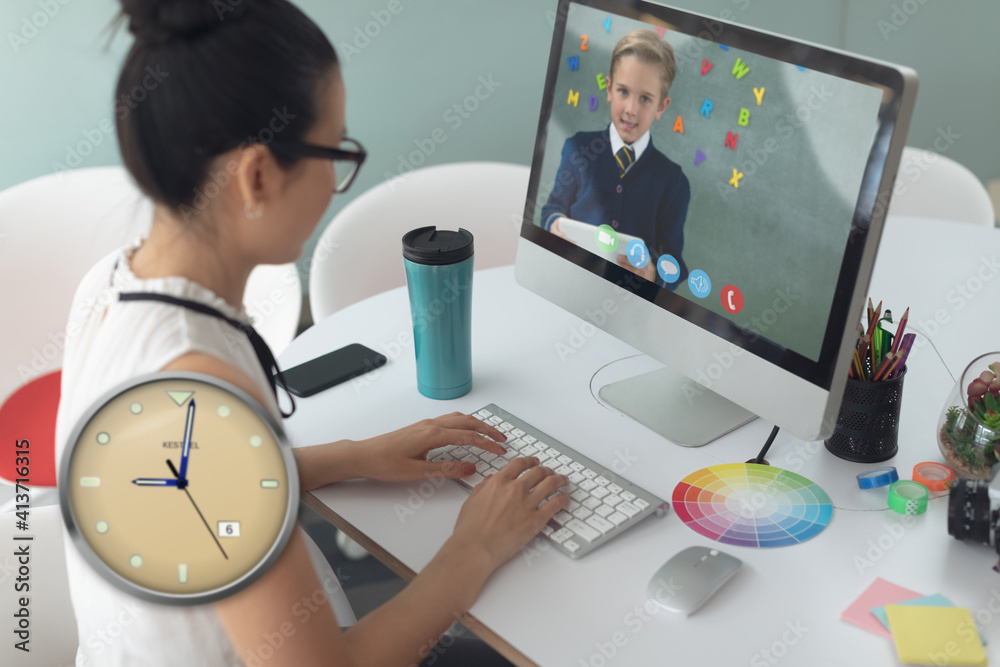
9h01m25s
